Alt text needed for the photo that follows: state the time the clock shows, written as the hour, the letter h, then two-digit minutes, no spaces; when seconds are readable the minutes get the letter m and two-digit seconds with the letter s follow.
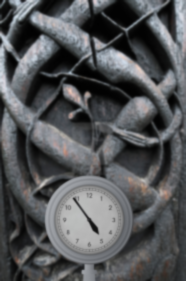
4h54
